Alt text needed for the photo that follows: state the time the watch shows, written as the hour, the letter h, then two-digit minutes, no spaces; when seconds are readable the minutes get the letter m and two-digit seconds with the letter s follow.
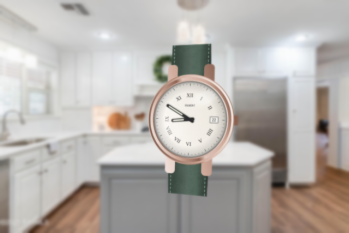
8h50
